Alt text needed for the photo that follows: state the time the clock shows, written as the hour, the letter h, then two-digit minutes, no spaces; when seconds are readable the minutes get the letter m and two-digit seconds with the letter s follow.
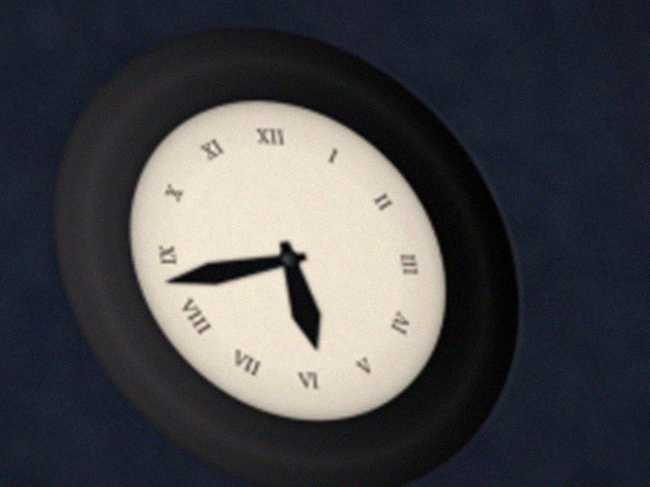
5h43
